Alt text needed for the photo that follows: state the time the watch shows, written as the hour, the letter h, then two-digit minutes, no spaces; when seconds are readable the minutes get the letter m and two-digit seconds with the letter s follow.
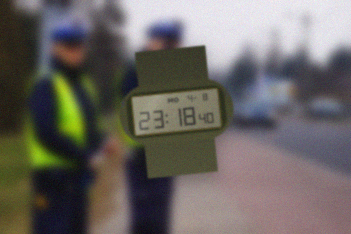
23h18
